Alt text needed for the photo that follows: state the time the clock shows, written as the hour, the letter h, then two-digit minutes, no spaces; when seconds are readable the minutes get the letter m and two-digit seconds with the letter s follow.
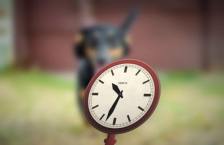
10h33
